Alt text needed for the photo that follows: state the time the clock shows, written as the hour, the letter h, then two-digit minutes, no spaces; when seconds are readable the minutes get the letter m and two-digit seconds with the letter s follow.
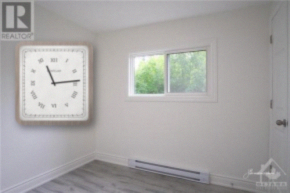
11h14
